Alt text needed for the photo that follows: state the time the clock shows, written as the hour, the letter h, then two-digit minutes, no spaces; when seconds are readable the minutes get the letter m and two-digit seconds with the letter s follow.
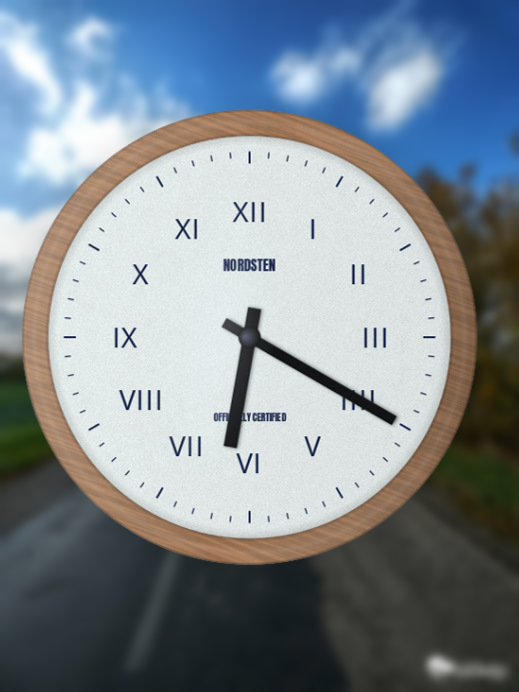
6h20
